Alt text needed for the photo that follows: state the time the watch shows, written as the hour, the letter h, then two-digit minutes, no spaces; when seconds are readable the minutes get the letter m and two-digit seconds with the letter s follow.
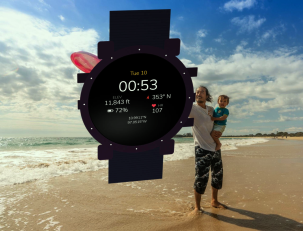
0h53
